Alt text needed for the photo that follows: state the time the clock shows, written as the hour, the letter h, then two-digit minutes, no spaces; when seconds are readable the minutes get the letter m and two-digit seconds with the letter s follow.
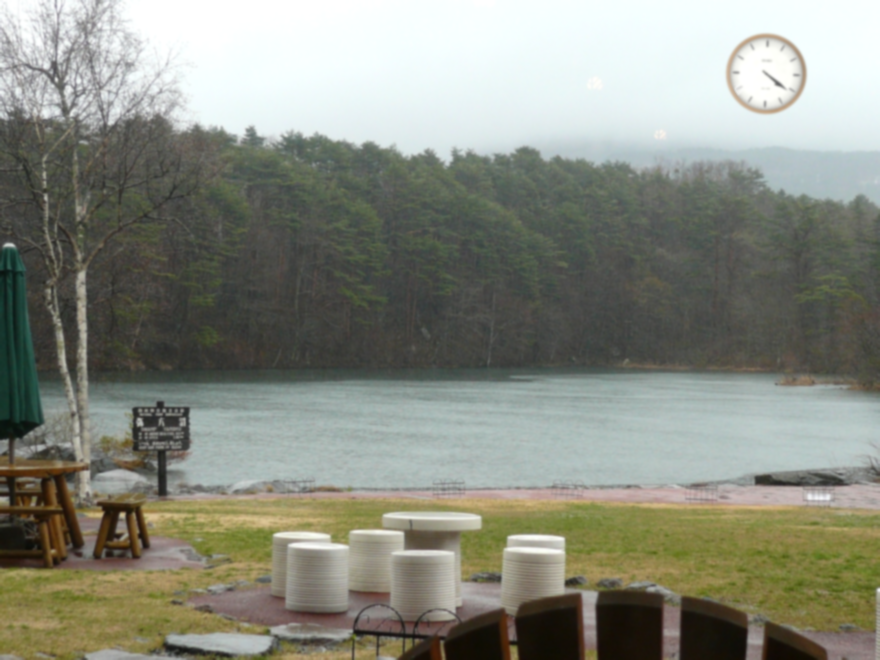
4h21
